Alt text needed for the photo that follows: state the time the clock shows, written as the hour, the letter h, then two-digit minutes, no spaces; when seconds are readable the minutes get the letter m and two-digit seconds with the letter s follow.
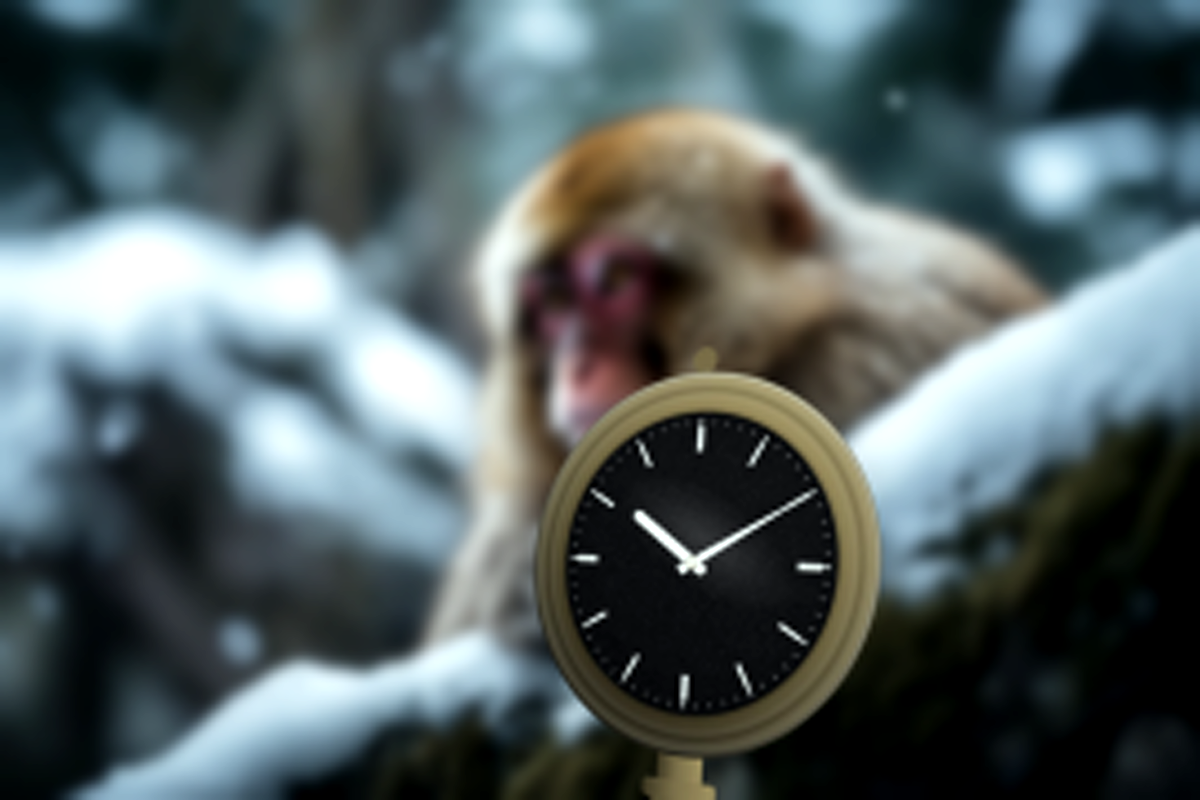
10h10
